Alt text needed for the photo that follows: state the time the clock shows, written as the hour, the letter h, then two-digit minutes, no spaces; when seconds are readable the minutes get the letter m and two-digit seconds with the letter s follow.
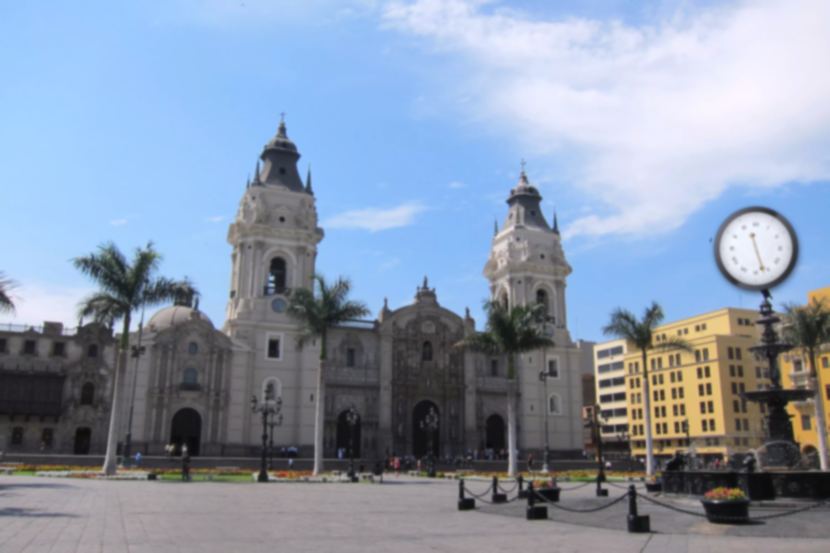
11h27
